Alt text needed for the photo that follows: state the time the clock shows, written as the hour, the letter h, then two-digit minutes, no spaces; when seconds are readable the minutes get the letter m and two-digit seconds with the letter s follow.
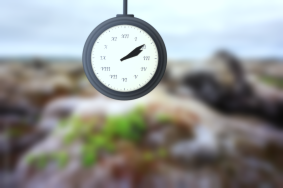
2h09
